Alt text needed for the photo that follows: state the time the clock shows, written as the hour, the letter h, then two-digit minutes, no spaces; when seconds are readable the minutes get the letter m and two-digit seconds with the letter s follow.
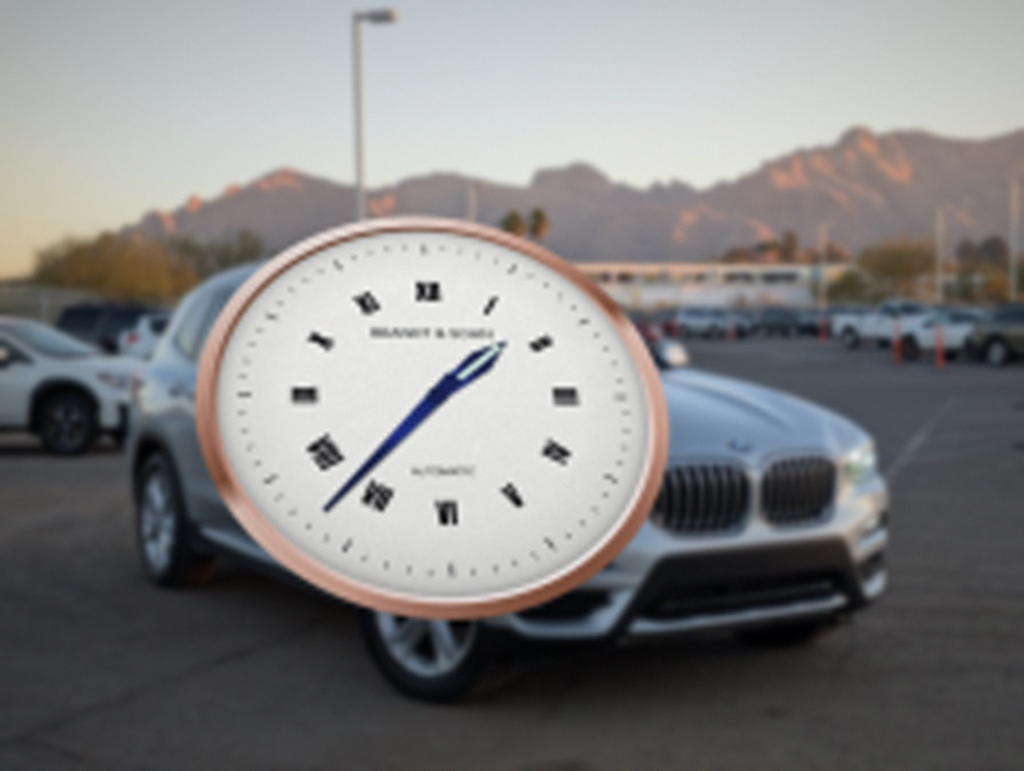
1h37
